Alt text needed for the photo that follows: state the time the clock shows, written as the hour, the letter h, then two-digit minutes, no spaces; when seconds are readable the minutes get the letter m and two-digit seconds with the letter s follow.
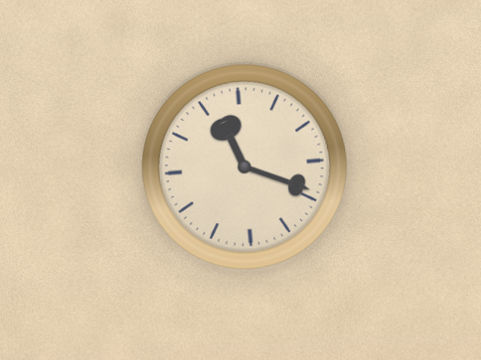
11h19
